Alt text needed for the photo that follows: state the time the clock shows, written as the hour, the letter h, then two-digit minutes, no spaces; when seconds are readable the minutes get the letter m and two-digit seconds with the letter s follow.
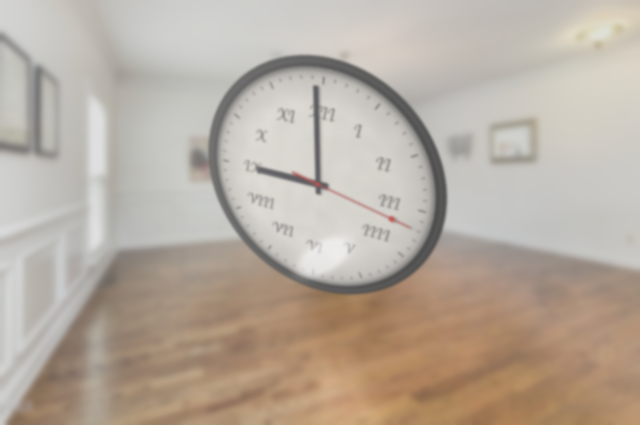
8h59m17s
